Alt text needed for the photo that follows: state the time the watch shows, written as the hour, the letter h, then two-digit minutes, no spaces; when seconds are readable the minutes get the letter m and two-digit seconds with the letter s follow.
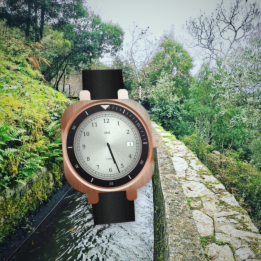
5h27
